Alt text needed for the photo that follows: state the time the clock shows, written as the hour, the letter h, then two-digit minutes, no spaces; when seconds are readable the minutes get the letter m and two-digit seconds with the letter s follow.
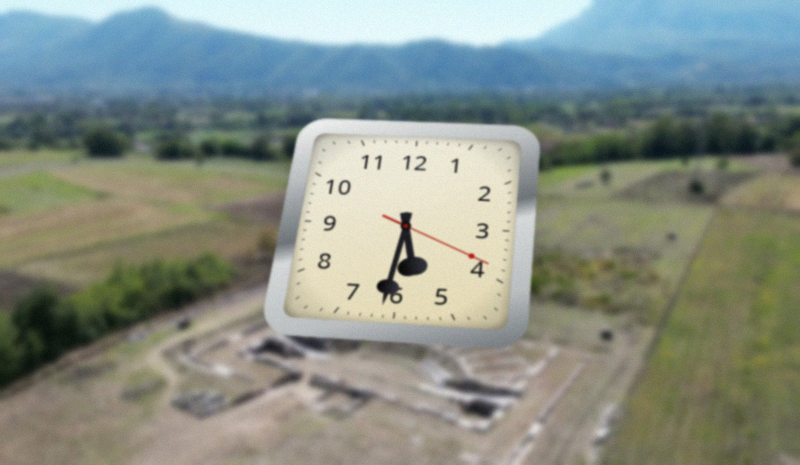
5h31m19s
